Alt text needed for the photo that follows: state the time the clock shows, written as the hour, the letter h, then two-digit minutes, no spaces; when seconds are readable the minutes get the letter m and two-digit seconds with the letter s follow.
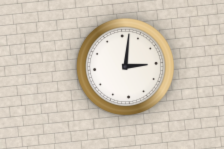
3h02
